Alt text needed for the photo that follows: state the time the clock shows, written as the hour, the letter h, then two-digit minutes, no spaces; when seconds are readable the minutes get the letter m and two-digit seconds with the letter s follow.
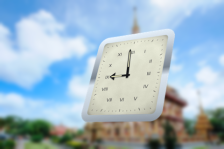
8h59
